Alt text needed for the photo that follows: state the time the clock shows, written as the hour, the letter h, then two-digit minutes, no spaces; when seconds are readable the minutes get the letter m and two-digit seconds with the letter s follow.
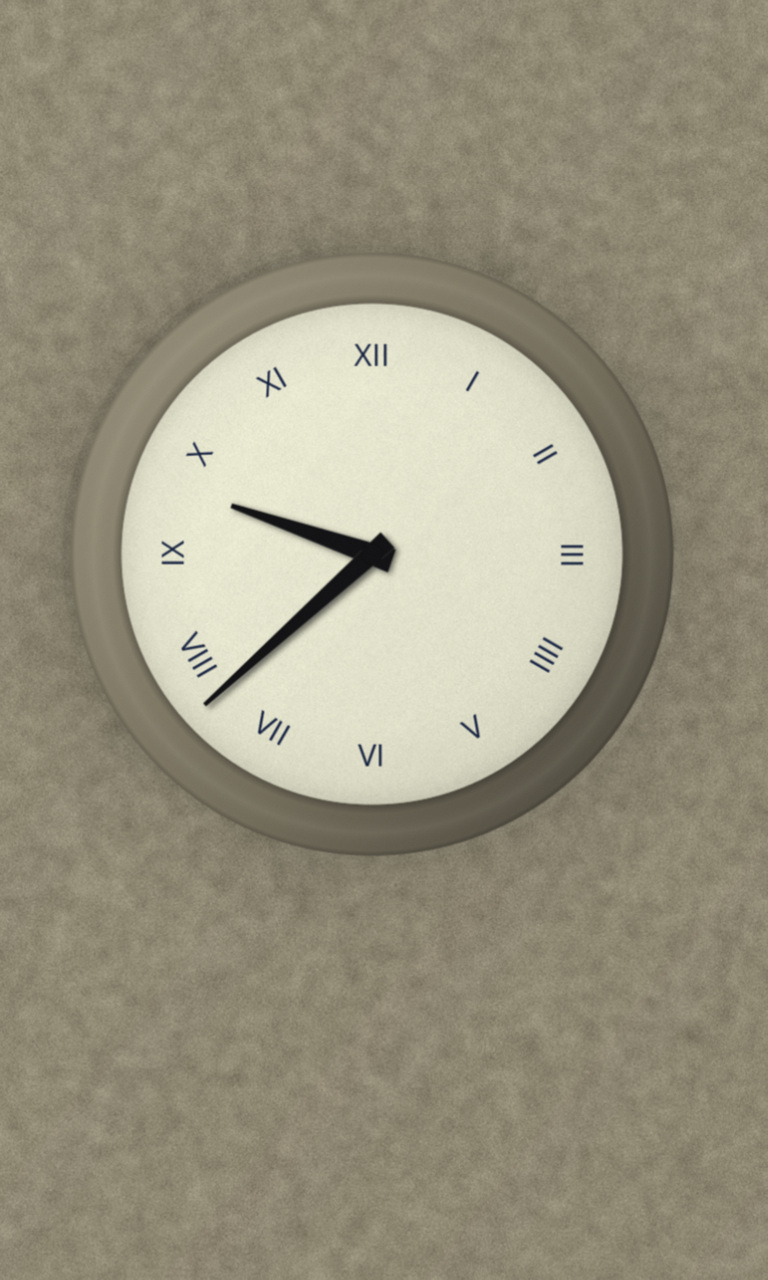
9h38
